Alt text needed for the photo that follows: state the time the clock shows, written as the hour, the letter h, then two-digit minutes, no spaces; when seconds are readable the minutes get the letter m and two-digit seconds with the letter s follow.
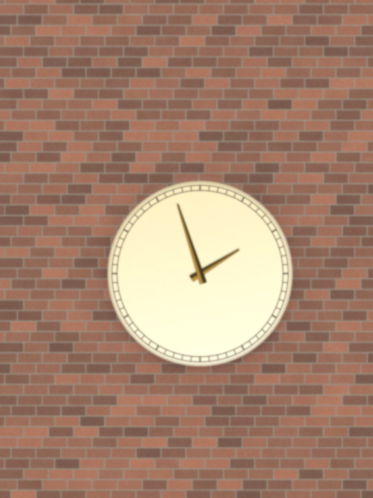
1h57
